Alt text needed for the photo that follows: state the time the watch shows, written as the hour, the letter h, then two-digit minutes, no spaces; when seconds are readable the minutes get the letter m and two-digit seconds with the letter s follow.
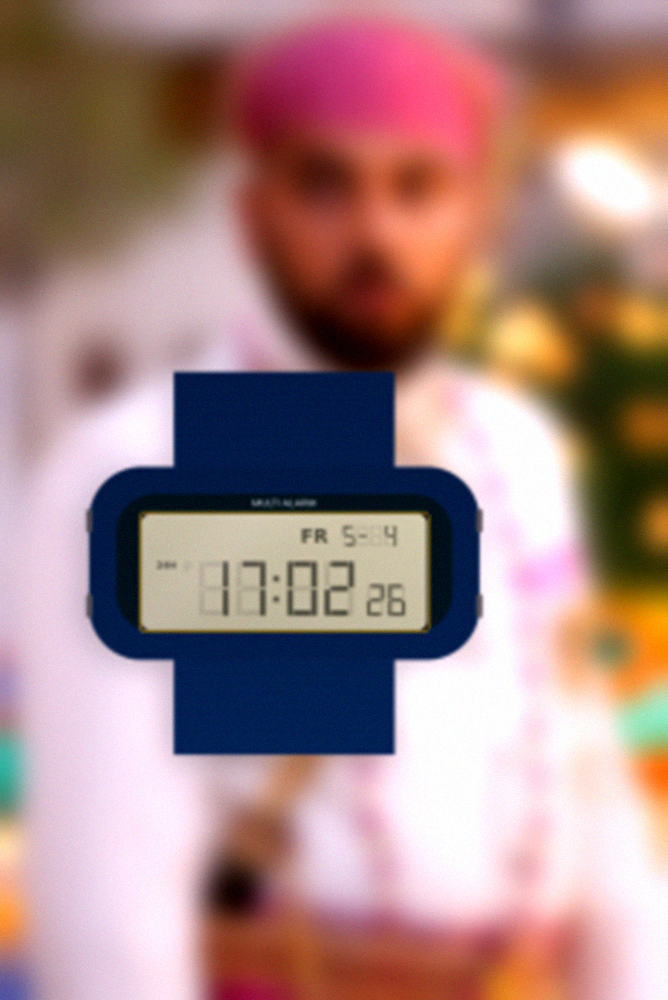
17h02m26s
